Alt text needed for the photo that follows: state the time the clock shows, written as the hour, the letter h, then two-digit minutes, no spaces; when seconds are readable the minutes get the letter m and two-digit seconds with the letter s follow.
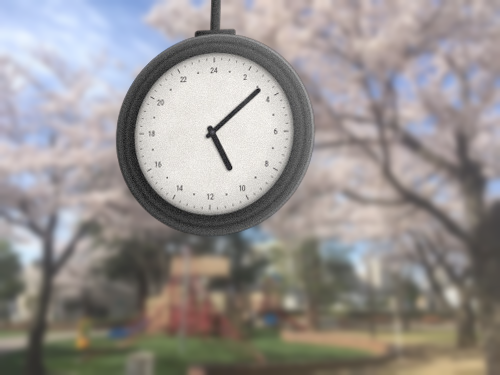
10h08
